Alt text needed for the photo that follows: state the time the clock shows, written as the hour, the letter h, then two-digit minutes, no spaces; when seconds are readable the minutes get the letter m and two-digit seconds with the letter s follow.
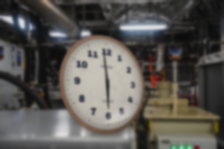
5h59
